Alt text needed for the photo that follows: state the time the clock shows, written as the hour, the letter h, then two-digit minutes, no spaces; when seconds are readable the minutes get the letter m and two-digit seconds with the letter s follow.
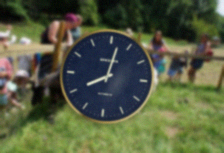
8h02
